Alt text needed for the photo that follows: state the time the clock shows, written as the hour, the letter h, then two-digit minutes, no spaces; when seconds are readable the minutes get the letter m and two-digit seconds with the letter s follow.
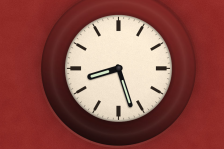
8h27
